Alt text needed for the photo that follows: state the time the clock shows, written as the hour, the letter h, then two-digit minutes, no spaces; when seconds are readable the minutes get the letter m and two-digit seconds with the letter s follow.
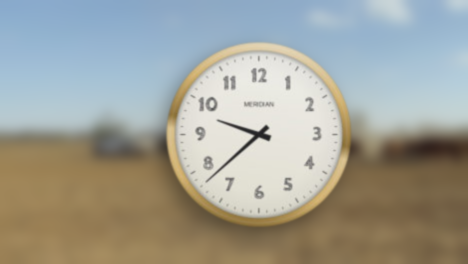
9h38
